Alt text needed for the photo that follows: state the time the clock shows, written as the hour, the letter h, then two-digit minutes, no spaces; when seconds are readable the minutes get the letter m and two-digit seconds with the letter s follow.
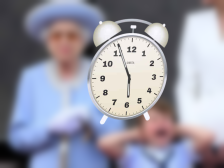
5h56
